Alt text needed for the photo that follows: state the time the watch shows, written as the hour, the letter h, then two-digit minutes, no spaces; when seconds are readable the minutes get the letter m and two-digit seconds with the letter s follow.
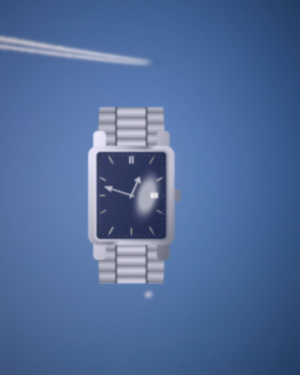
12h48
